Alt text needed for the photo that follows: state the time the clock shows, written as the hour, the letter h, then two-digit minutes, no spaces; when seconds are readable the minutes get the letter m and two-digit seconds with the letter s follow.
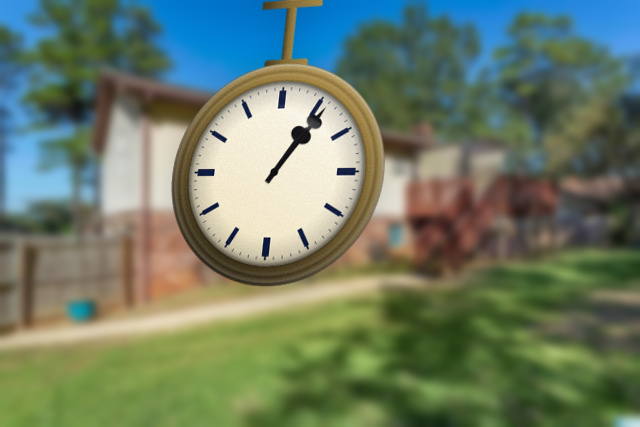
1h06
